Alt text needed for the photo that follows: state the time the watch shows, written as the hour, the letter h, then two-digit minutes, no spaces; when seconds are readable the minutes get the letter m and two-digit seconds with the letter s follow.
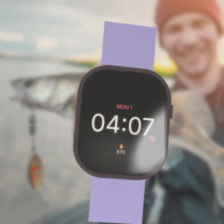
4h07
